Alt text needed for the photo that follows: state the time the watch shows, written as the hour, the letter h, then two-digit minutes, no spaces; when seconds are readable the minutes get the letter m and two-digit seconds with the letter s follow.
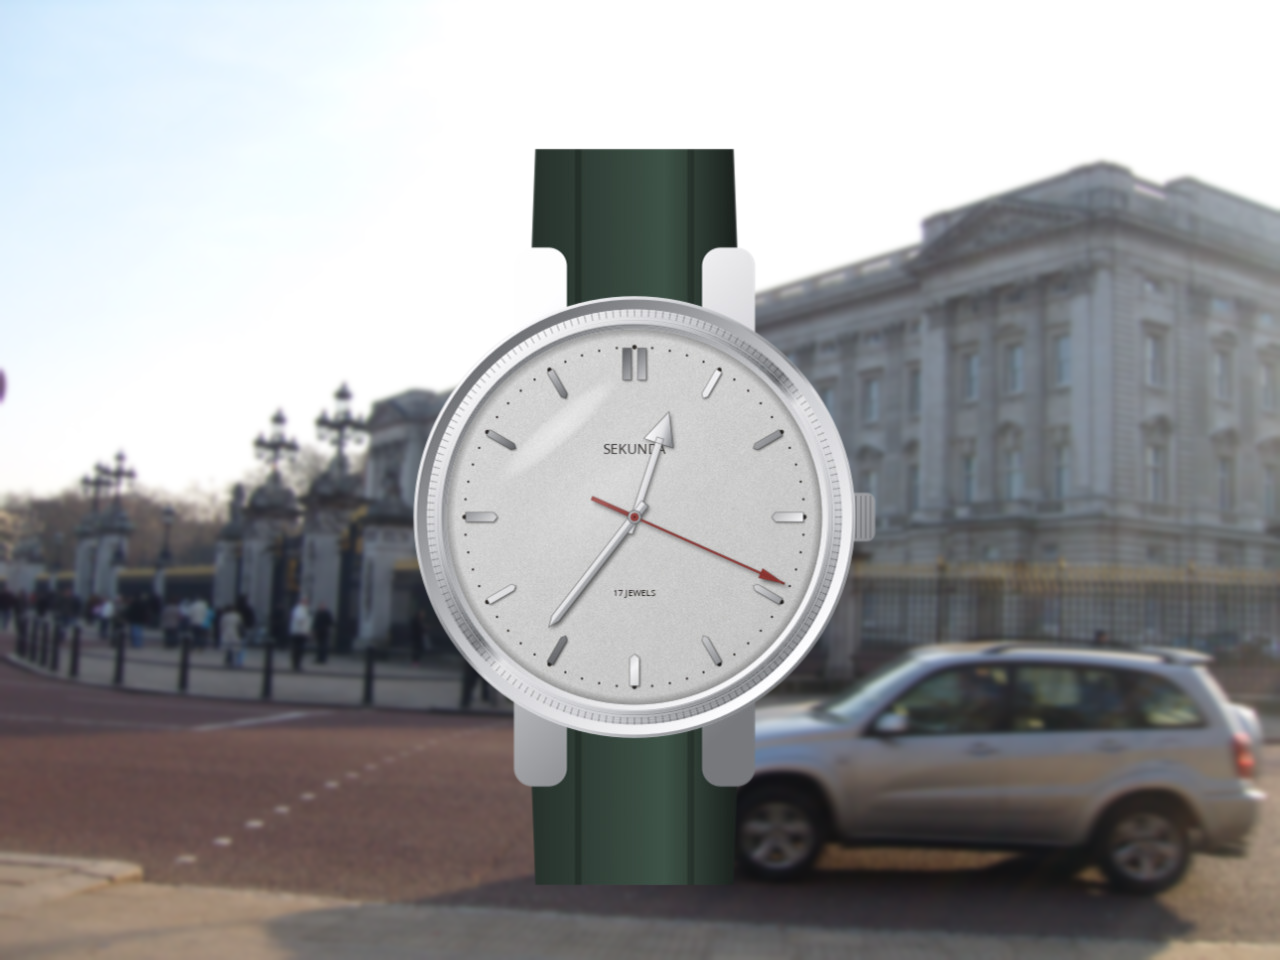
12h36m19s
